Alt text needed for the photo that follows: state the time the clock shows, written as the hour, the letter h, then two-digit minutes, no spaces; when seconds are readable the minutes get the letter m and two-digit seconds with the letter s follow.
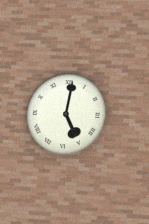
5h01
